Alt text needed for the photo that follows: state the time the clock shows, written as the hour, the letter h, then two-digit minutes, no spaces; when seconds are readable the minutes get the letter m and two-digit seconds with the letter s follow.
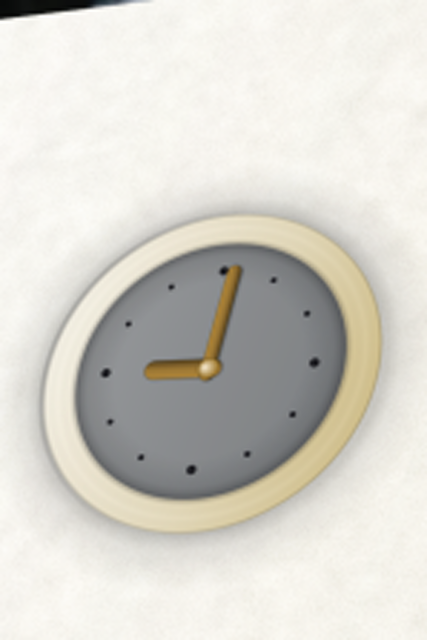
9h01
